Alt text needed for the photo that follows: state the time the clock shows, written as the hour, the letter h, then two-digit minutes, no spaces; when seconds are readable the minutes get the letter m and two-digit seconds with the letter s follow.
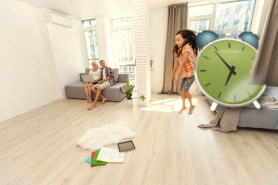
6h54
